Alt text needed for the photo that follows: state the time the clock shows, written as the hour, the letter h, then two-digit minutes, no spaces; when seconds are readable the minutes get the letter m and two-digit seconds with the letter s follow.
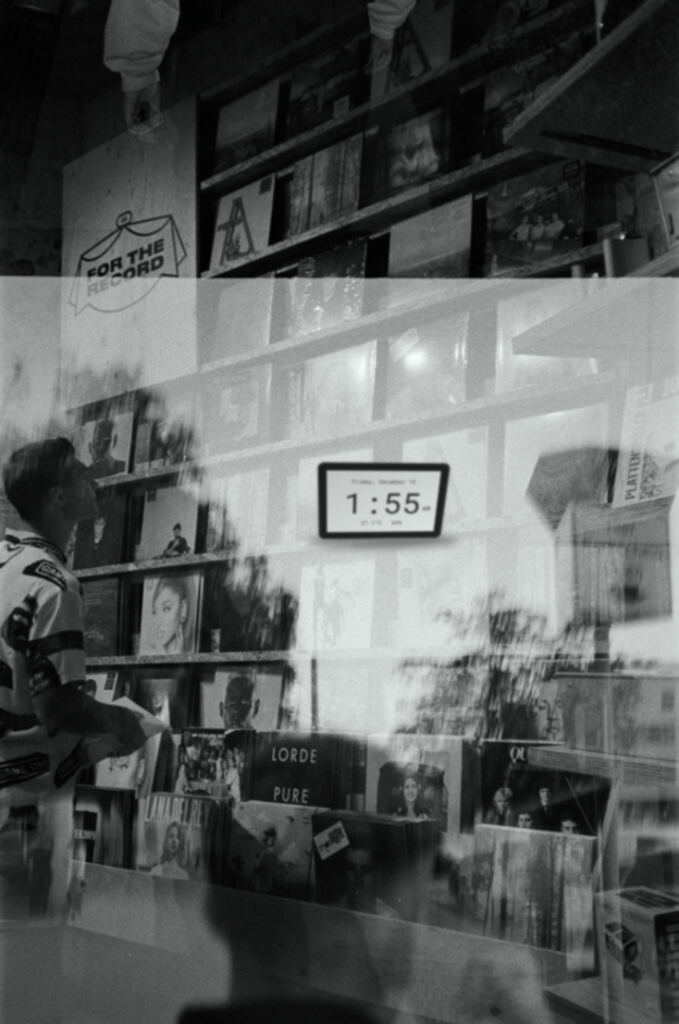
1h55
